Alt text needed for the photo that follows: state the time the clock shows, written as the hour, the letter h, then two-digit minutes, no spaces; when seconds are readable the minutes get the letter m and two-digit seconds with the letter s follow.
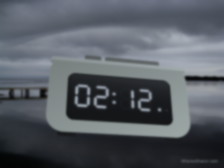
2h12
